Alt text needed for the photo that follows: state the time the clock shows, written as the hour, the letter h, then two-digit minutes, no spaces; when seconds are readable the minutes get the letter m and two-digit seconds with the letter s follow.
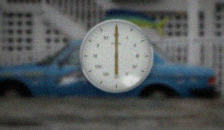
6h00
